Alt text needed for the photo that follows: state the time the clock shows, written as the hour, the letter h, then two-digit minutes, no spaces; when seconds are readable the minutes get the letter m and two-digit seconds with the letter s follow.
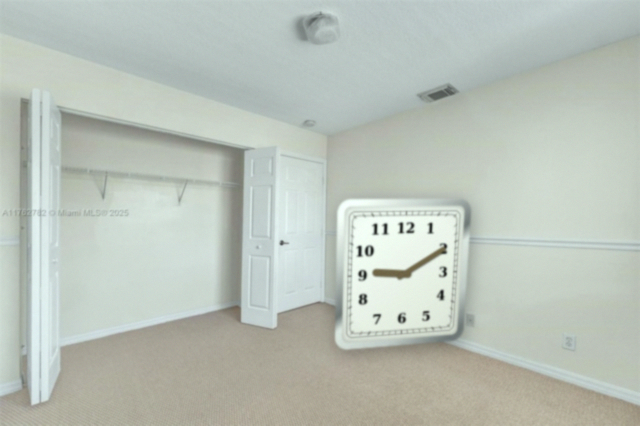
9h10
